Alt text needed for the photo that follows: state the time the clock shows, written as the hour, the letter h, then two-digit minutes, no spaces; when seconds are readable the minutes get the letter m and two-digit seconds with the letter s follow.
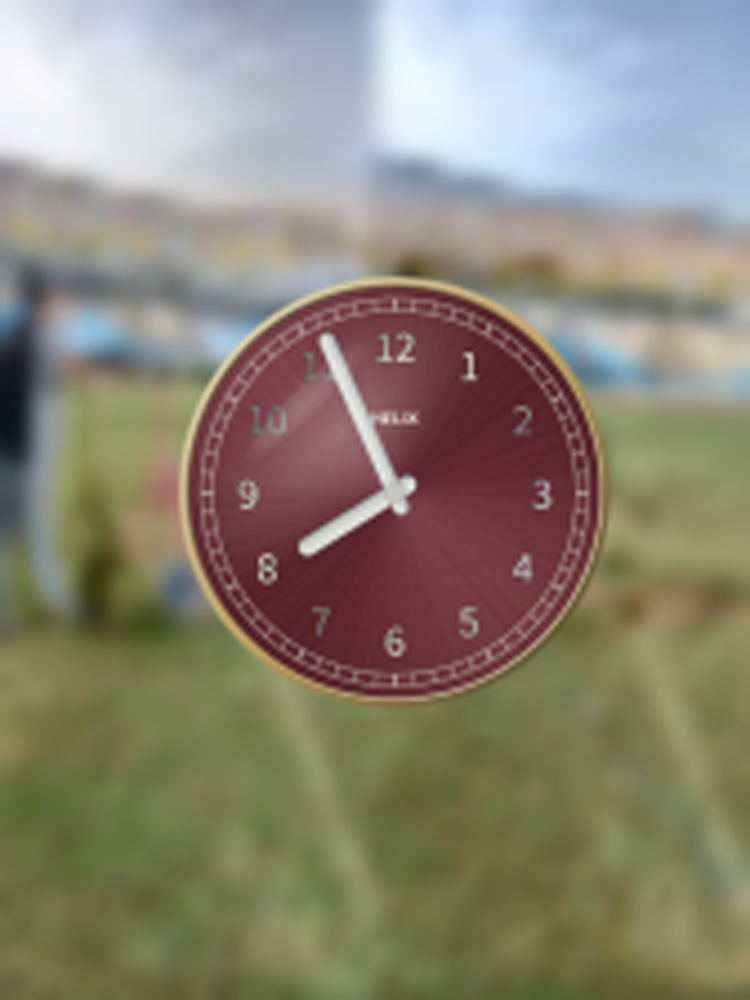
7h56
